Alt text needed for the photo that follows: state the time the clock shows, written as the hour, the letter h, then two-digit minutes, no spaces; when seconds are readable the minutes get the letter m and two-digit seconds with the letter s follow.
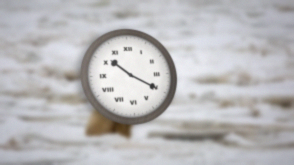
10h20
